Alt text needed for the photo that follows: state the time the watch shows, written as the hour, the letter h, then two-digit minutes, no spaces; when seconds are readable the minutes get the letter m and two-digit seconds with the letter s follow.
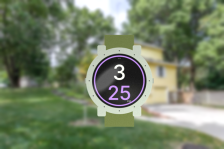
3h25
